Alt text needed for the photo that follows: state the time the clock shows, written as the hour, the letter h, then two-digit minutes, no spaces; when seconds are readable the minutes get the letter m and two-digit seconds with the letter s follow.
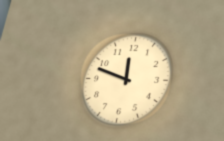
11h48
